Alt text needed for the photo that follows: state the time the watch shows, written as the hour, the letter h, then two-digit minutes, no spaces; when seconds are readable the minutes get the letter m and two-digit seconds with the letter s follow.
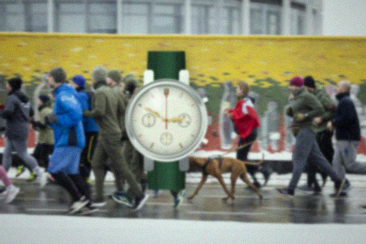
2h50
